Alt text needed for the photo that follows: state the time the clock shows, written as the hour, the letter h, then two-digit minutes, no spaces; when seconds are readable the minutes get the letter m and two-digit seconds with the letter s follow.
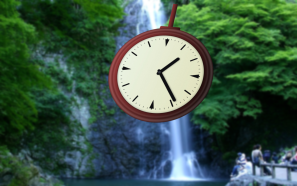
1h24
